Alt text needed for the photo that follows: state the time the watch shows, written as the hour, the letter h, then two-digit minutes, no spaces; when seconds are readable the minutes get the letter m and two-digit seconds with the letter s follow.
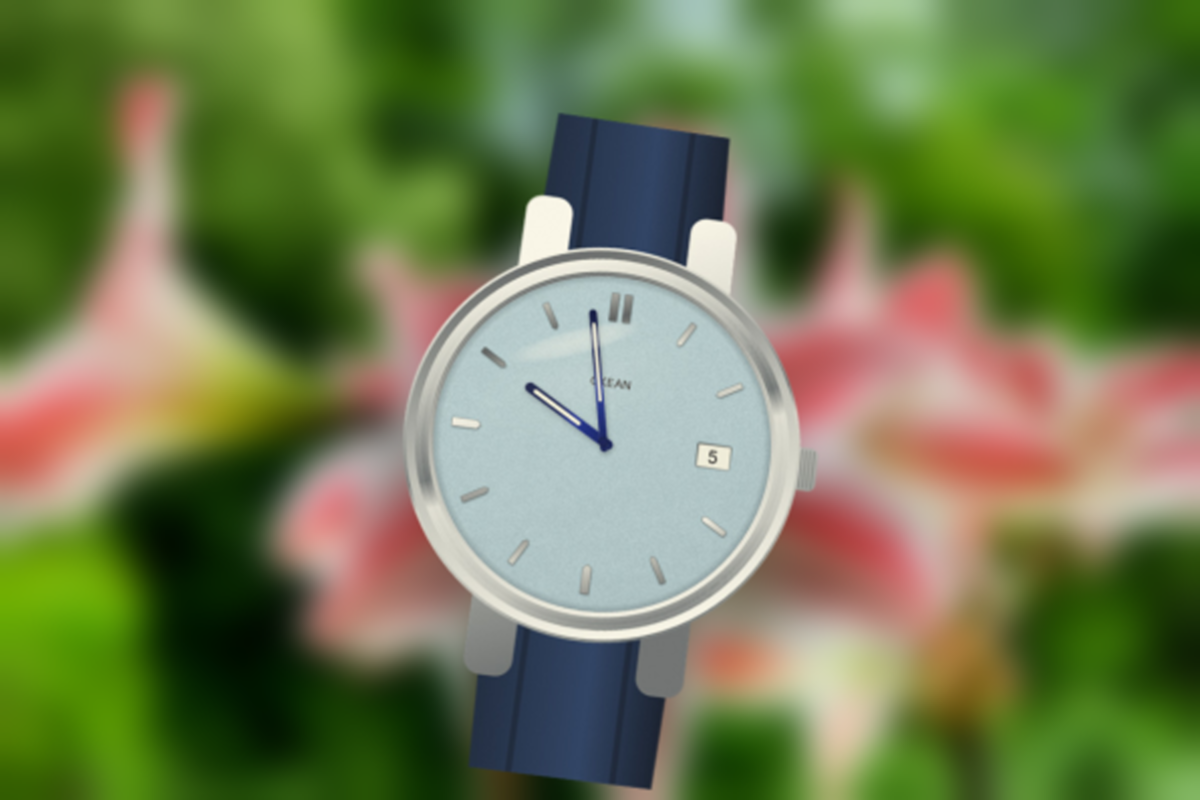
9h58
